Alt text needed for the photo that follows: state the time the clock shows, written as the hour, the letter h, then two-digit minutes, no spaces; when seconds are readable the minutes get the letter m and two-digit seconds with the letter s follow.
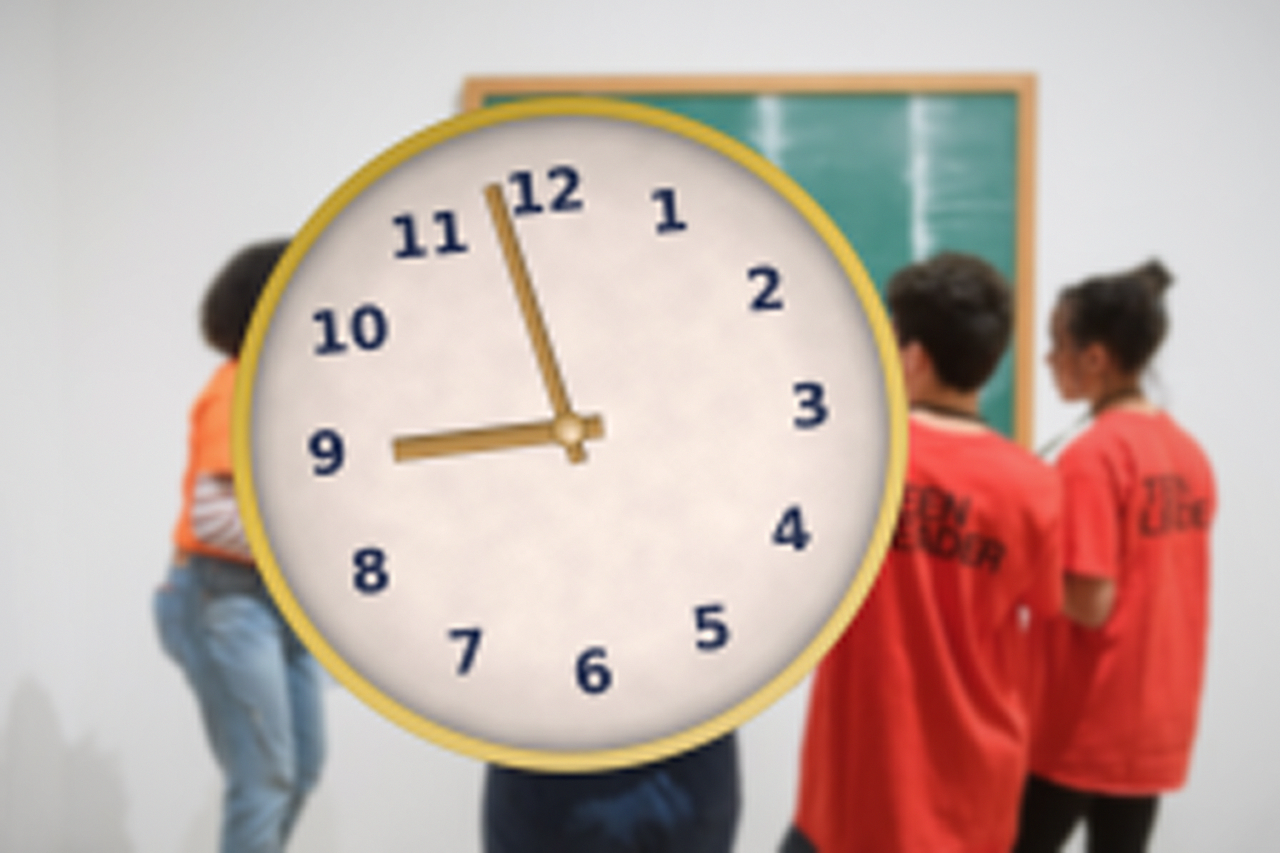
8h58
